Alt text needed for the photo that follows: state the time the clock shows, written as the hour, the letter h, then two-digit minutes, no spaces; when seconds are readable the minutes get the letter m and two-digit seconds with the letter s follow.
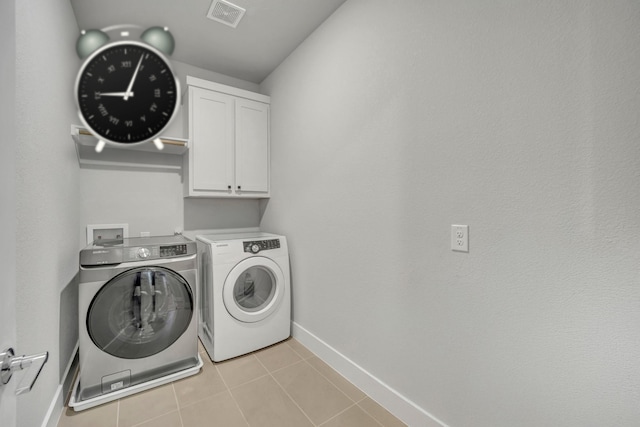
9h04
